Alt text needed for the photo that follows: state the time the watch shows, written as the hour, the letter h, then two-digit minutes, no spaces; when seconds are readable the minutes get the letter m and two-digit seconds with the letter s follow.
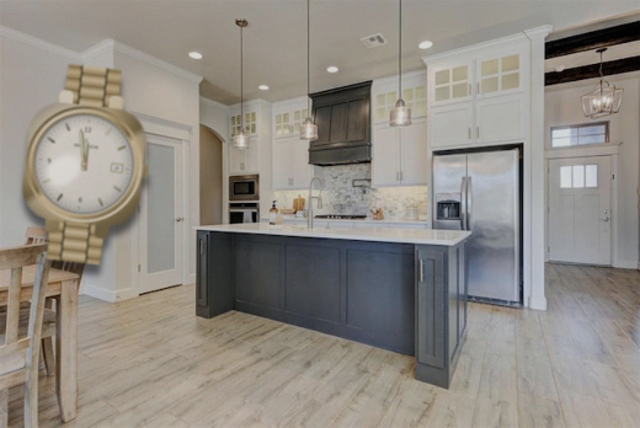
11h58
